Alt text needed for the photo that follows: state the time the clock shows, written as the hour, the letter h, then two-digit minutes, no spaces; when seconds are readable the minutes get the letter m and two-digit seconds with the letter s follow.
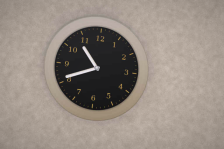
10h41
